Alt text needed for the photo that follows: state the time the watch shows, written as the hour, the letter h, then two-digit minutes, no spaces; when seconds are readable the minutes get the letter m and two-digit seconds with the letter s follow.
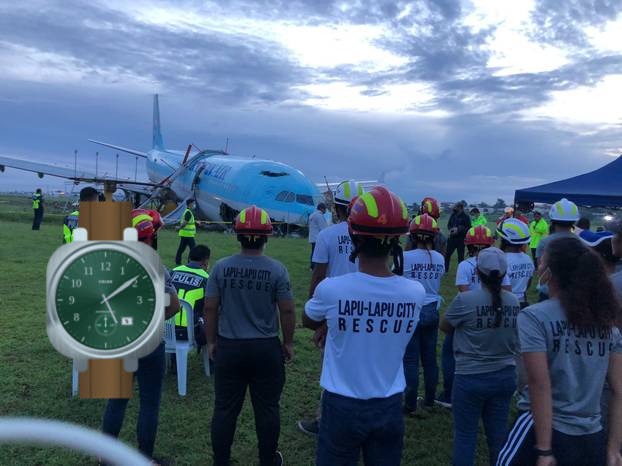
5h09
